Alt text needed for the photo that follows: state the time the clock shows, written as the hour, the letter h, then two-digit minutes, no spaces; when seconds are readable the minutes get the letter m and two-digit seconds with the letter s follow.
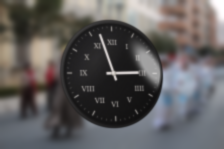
2h57
